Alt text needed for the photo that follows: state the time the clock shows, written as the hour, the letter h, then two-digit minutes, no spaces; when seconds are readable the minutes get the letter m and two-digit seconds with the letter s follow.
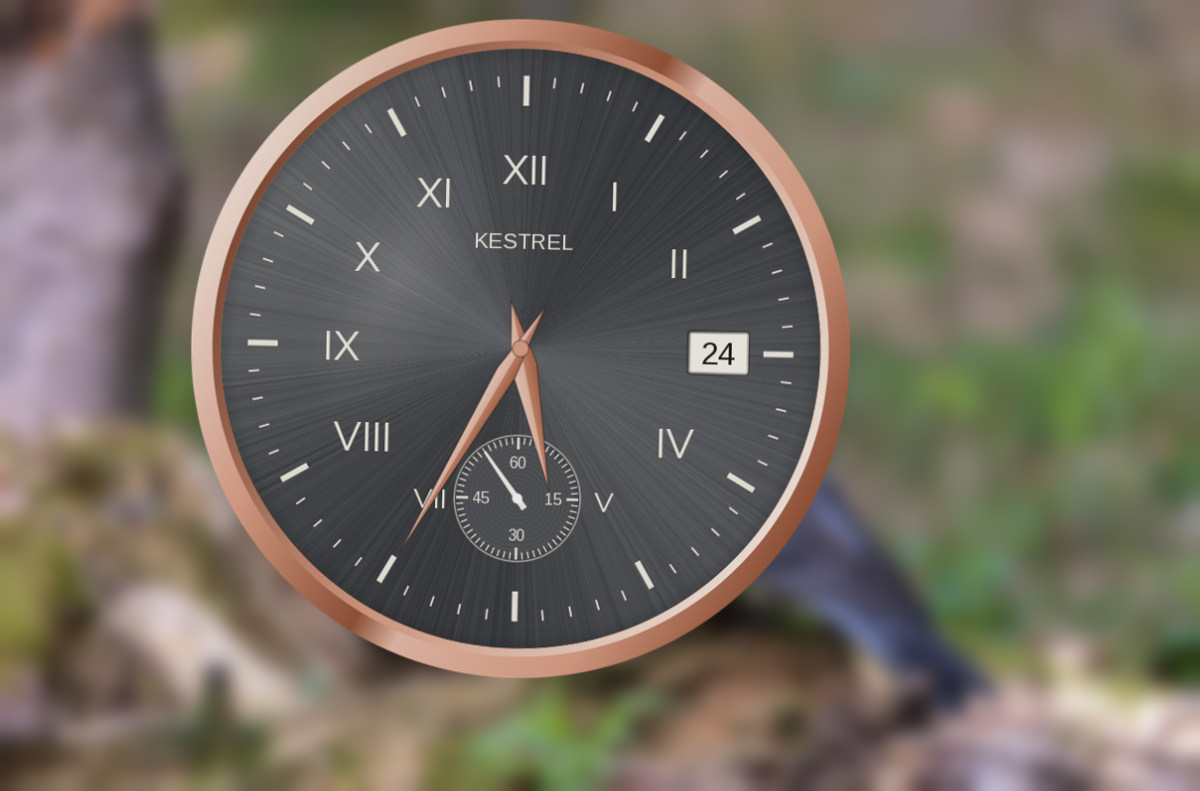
5h34m54s
